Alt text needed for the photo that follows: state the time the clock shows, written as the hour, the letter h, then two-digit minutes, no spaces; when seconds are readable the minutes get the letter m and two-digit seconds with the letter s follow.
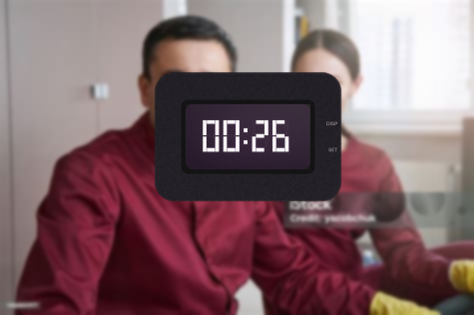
0h26
